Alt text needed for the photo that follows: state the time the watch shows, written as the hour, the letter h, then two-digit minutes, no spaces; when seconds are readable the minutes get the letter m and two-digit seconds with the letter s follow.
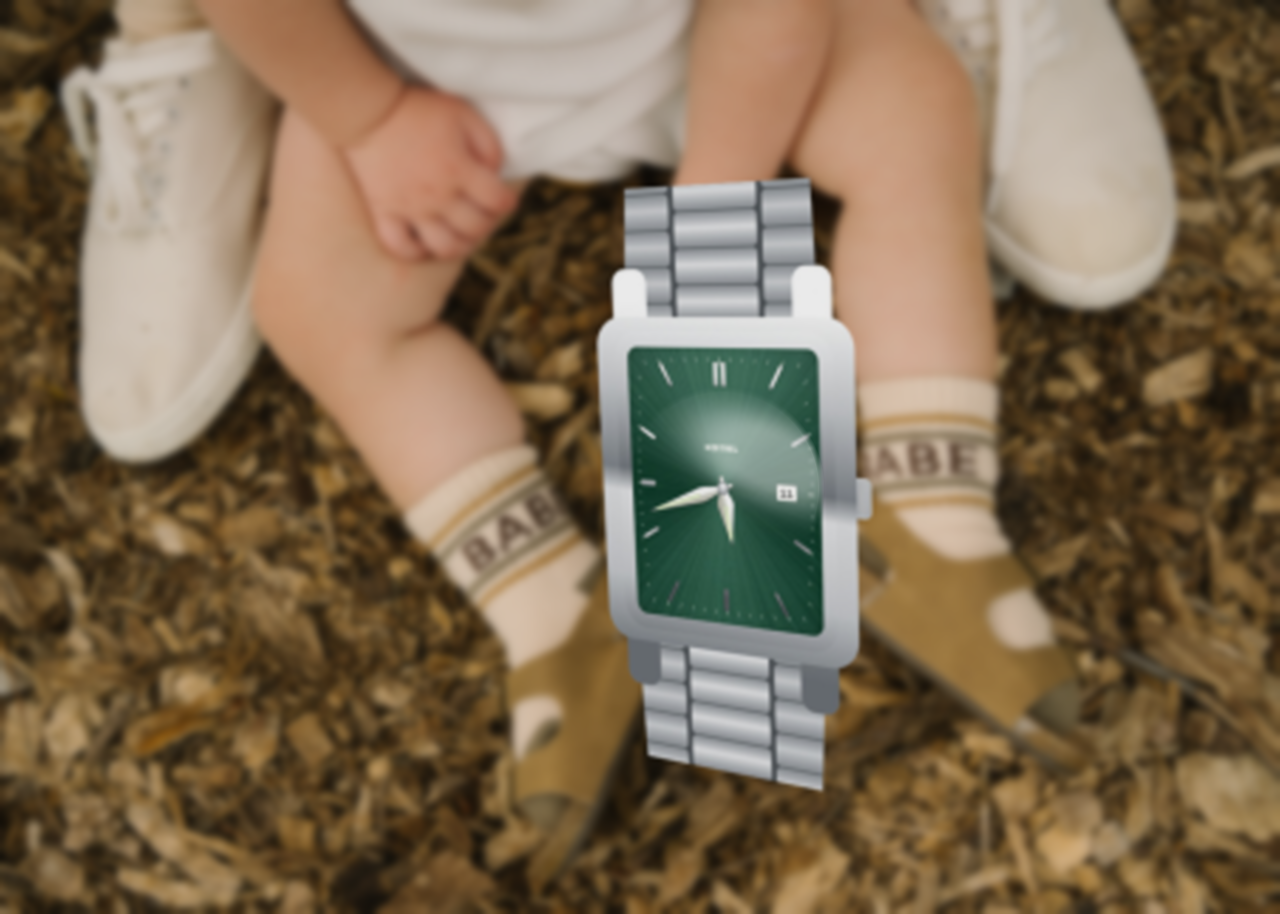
5h42
